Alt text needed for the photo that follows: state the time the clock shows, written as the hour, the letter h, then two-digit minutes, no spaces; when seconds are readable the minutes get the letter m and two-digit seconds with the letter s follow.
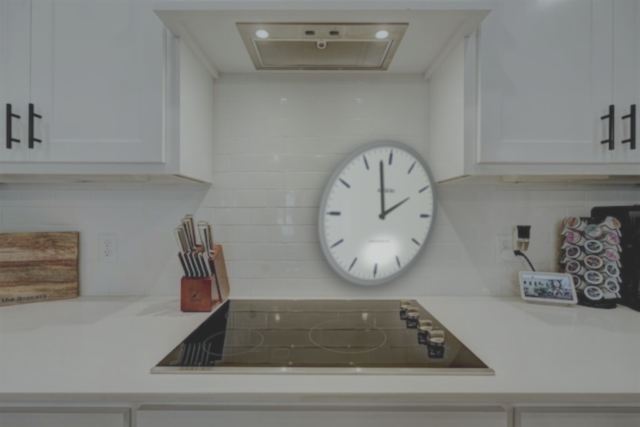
1h58
